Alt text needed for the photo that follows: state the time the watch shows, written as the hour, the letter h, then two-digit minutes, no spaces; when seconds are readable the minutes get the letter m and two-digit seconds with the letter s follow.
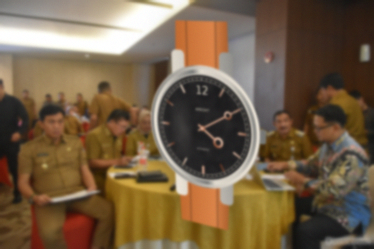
4h10
